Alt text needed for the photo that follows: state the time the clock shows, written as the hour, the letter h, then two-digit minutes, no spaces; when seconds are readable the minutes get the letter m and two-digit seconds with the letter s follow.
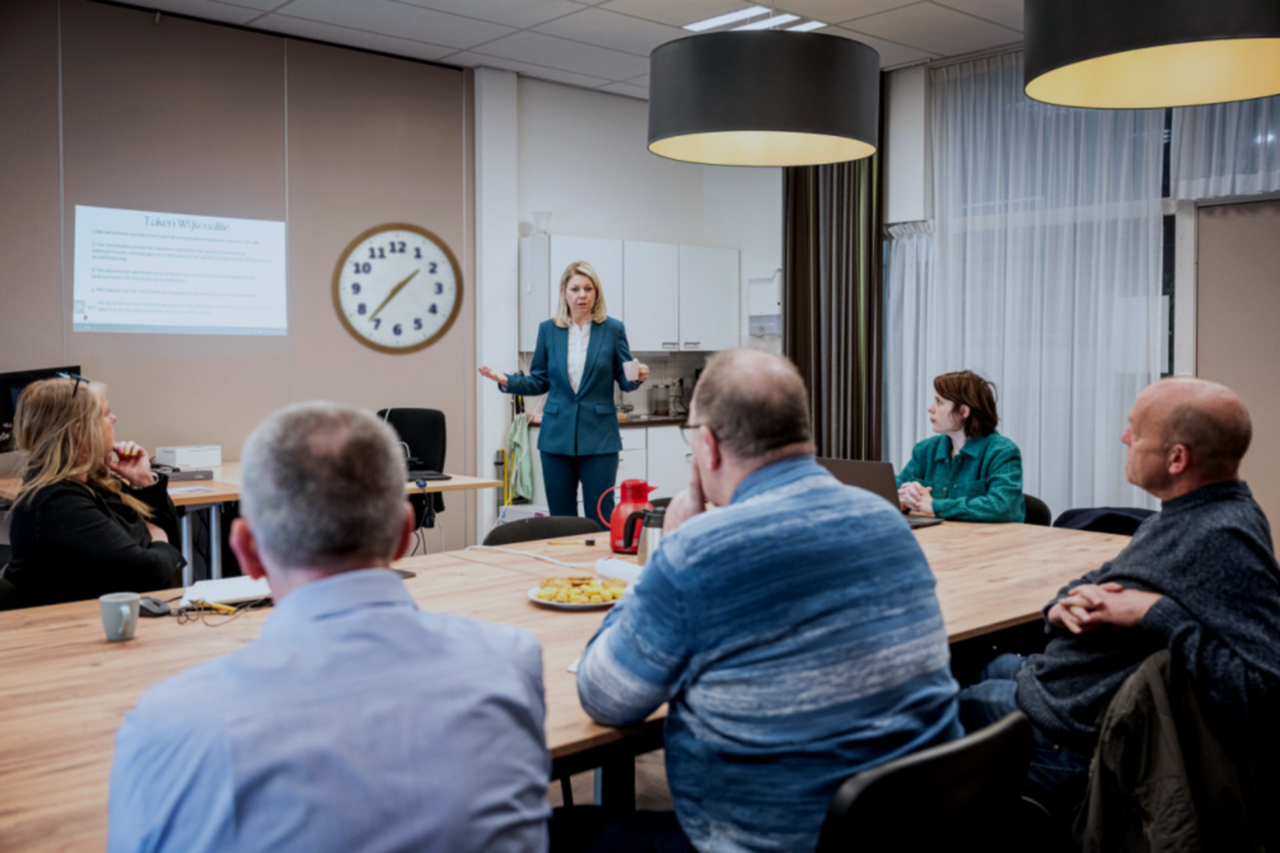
1h37
